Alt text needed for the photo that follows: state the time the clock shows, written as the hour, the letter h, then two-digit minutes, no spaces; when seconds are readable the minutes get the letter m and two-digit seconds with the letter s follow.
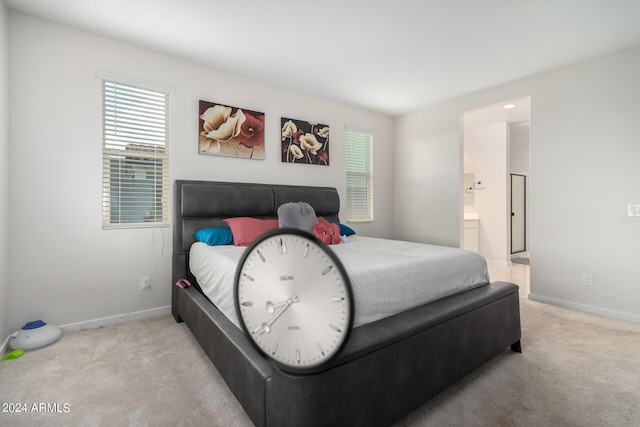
8h39
